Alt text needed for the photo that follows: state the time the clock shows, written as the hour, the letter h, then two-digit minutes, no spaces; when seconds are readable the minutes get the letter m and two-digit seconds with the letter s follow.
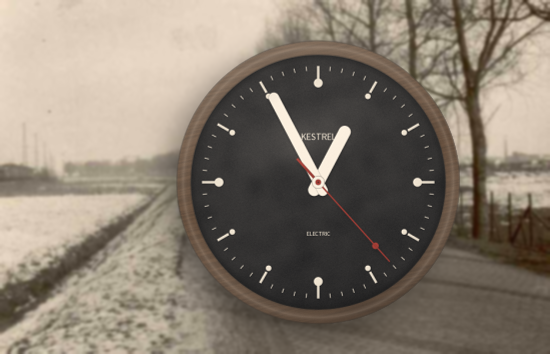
12h55m23s
